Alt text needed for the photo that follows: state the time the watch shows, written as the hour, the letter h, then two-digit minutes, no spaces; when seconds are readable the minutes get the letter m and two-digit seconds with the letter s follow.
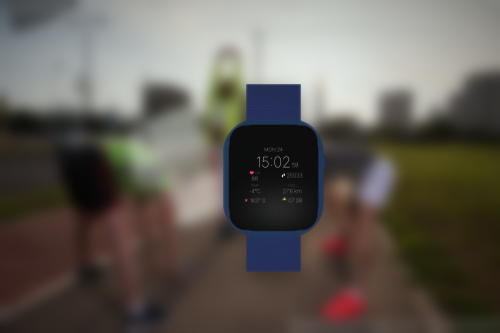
15h02
